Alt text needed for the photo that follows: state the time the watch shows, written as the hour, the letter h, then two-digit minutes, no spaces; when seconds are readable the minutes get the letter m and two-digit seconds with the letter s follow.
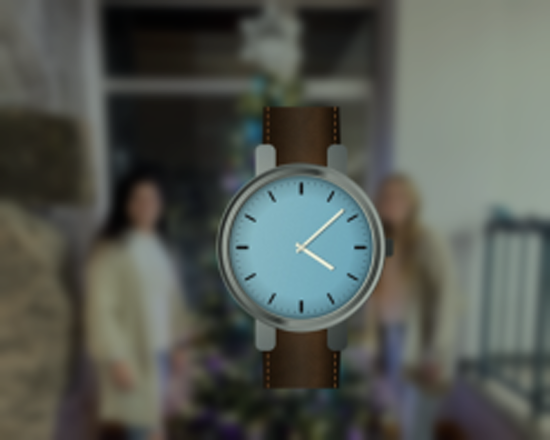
4h08
